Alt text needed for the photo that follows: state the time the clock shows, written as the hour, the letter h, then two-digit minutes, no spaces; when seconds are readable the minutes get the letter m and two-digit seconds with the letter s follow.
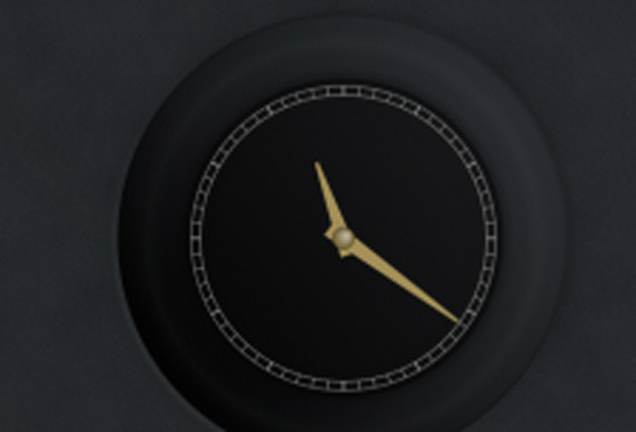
11h21
